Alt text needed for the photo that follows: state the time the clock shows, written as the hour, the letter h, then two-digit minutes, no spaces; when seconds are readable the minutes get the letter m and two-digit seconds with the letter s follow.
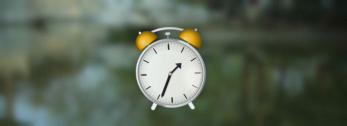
1h34
